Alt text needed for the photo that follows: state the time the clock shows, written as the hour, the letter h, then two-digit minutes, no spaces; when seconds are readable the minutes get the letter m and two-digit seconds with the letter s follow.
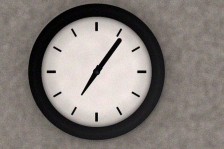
7h06
